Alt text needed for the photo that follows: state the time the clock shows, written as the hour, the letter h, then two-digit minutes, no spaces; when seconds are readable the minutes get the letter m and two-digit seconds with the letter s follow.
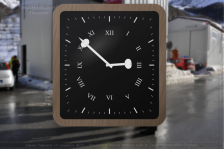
2h52
